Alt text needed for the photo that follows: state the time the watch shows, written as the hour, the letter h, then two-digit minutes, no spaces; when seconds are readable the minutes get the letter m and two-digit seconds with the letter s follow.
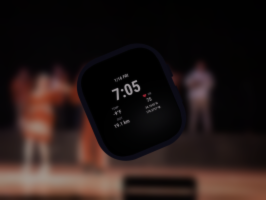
7h05
